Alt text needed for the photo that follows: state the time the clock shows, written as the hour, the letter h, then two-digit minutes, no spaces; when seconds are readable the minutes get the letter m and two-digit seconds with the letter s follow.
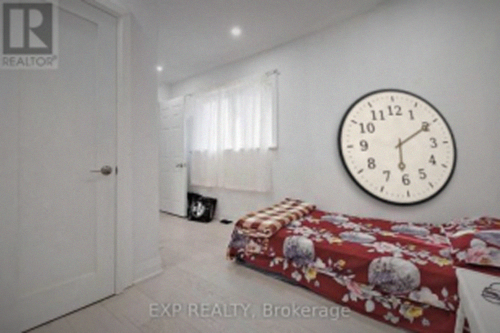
6h10
